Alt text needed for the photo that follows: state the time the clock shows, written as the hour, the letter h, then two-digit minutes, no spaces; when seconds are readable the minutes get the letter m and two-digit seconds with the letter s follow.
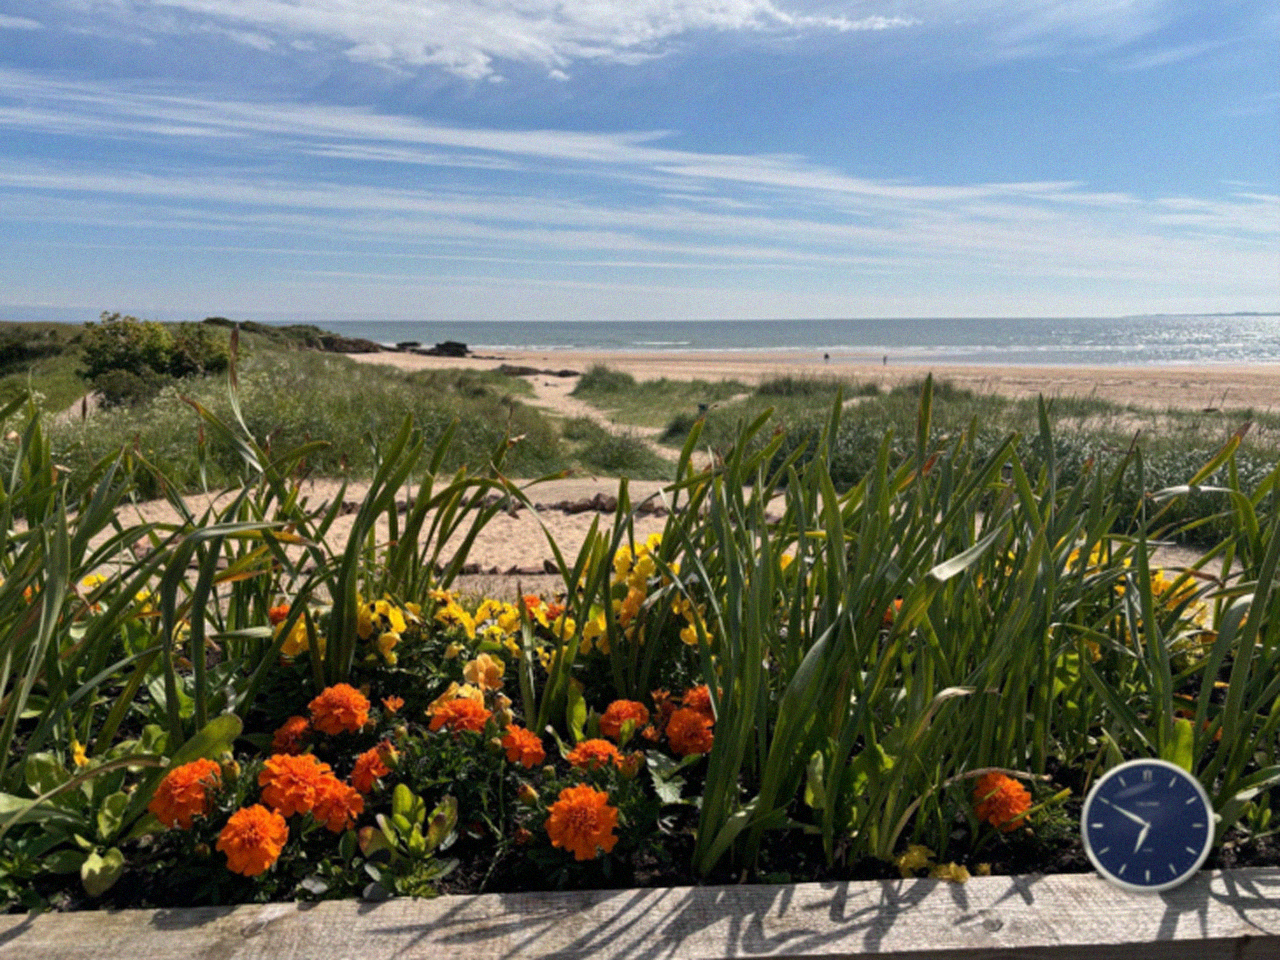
6h50
